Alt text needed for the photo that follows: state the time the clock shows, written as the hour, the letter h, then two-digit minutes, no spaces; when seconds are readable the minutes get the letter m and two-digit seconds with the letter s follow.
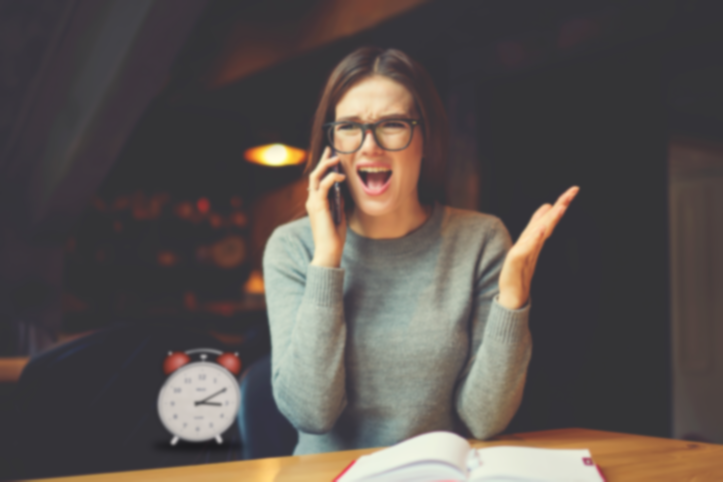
3h10
